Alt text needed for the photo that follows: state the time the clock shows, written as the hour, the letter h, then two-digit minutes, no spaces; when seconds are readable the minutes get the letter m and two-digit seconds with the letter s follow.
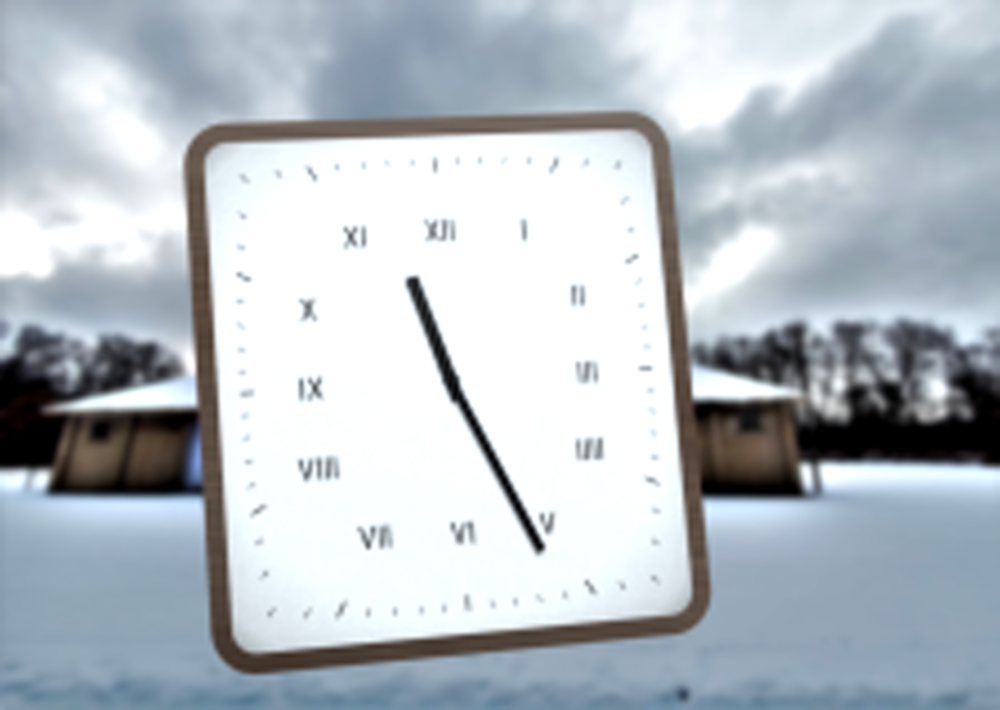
11h26
